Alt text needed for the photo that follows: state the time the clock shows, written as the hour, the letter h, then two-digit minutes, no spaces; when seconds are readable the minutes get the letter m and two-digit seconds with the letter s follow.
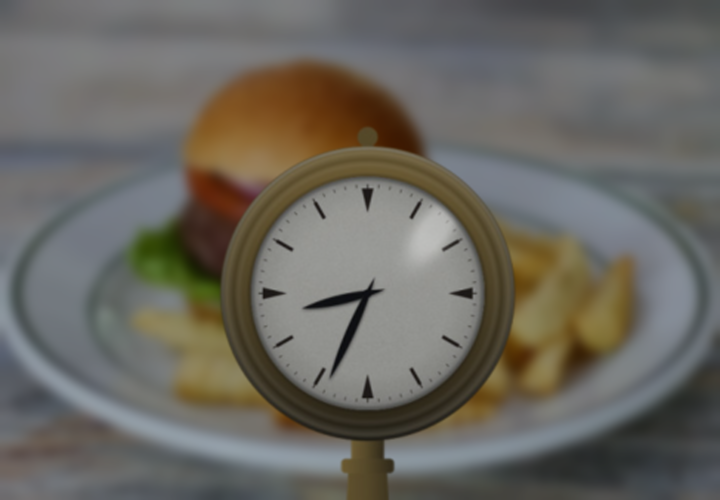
8h34
